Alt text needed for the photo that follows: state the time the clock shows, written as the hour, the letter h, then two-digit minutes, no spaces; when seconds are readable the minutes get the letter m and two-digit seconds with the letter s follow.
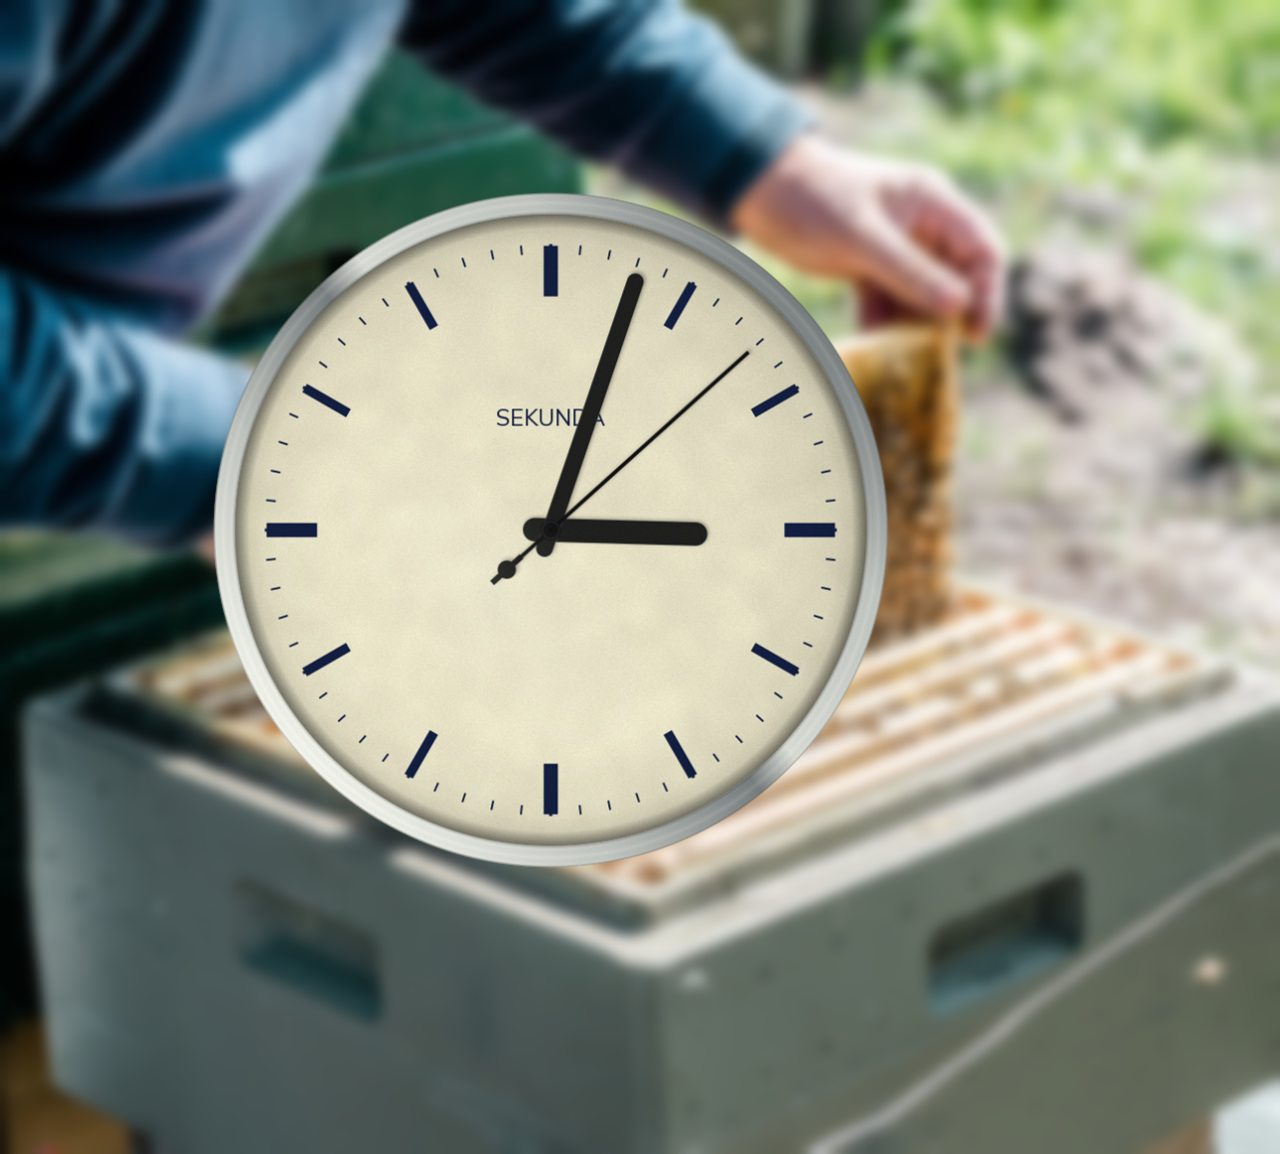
3h03m08s
